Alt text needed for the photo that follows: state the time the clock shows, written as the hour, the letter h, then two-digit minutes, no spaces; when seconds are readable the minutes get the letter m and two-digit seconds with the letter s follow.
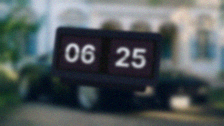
6h25
